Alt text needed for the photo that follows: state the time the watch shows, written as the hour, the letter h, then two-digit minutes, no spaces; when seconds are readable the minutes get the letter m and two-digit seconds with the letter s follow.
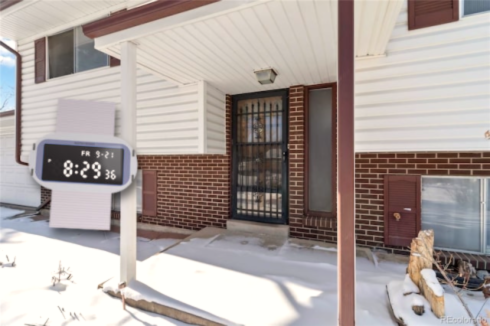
8h29m36s
